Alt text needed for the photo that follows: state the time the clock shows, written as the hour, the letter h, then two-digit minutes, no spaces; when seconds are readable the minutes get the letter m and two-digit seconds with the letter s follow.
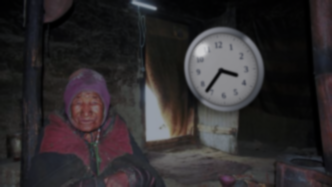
3h37
